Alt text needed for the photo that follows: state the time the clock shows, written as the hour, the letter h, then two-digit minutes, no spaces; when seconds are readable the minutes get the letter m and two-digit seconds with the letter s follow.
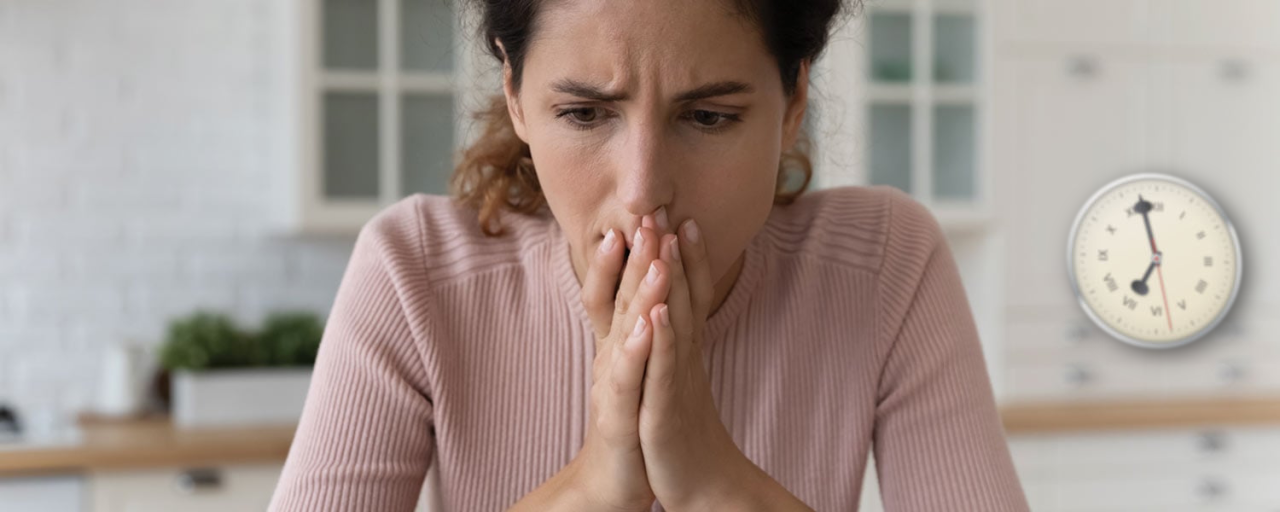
6h57m28s
